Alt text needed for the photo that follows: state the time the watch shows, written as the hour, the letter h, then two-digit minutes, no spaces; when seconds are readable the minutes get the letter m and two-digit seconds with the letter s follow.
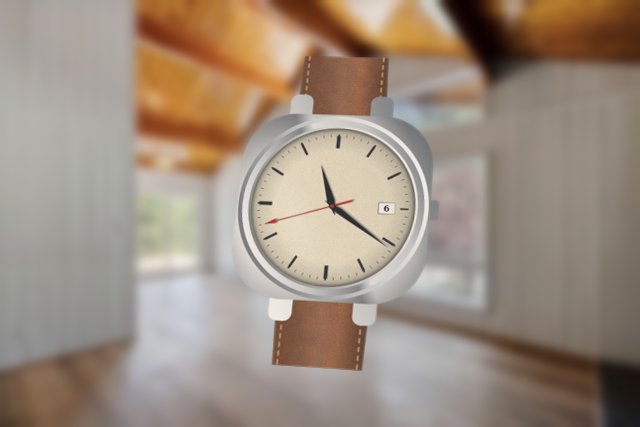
11h20m42s
